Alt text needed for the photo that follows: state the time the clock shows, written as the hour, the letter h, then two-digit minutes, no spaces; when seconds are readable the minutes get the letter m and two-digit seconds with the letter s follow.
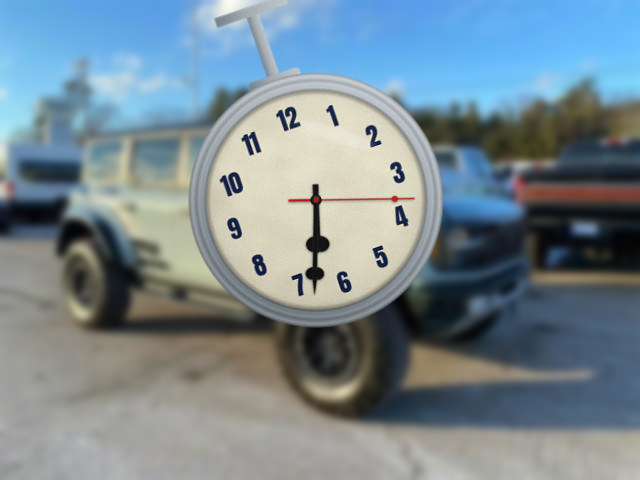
6h33m18s
